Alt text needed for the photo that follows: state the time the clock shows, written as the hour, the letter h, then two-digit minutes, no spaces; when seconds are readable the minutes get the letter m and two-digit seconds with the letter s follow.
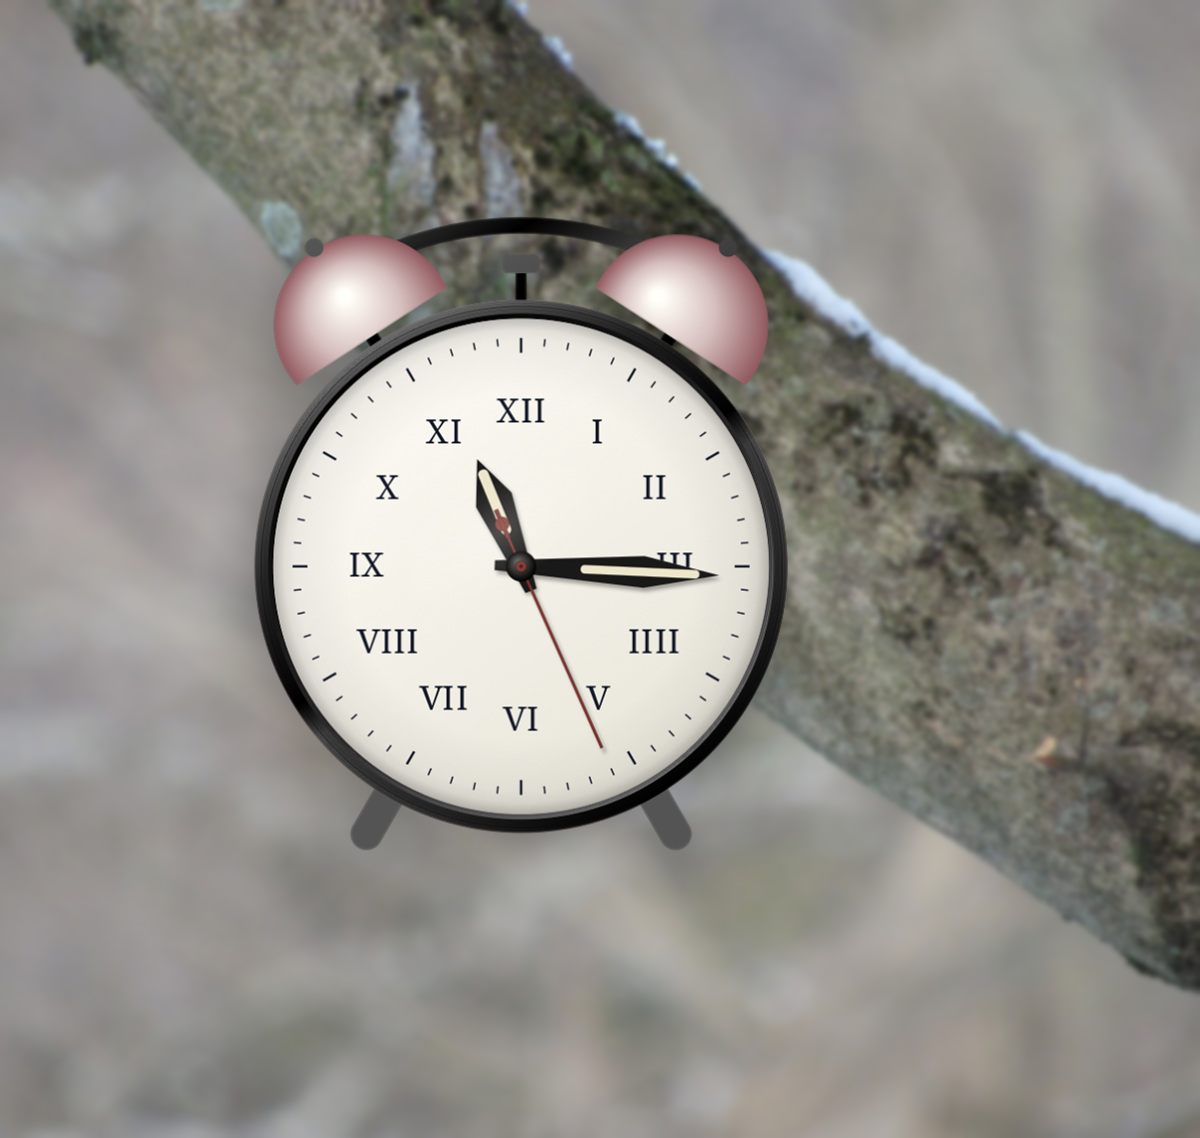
11h15m26s
